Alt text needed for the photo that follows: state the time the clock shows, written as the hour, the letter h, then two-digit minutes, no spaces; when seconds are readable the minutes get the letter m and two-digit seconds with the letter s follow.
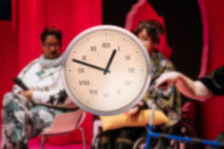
12h48
